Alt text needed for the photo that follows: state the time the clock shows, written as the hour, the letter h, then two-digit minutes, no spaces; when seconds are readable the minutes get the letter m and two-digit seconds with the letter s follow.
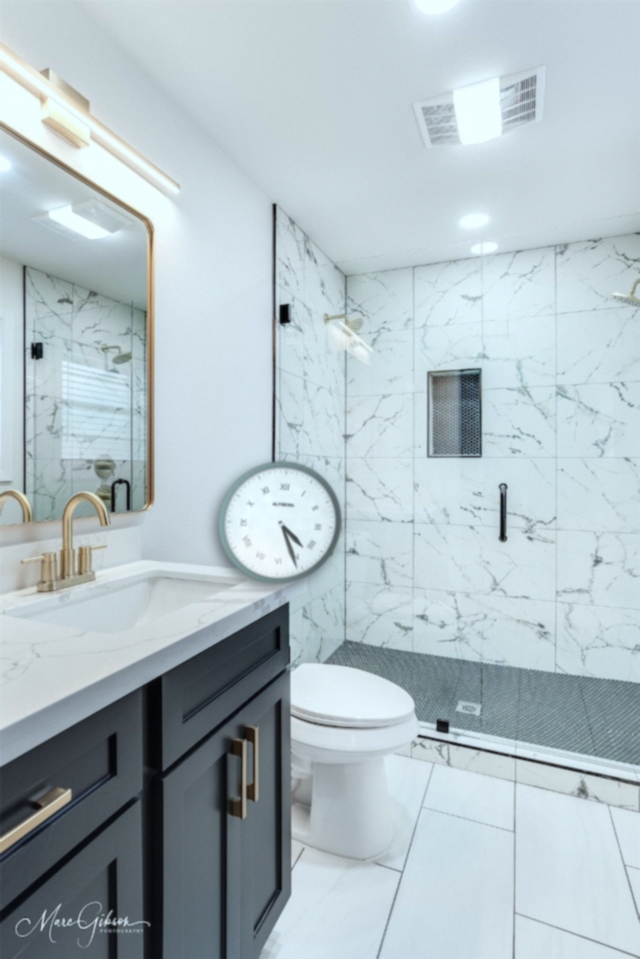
4h26
